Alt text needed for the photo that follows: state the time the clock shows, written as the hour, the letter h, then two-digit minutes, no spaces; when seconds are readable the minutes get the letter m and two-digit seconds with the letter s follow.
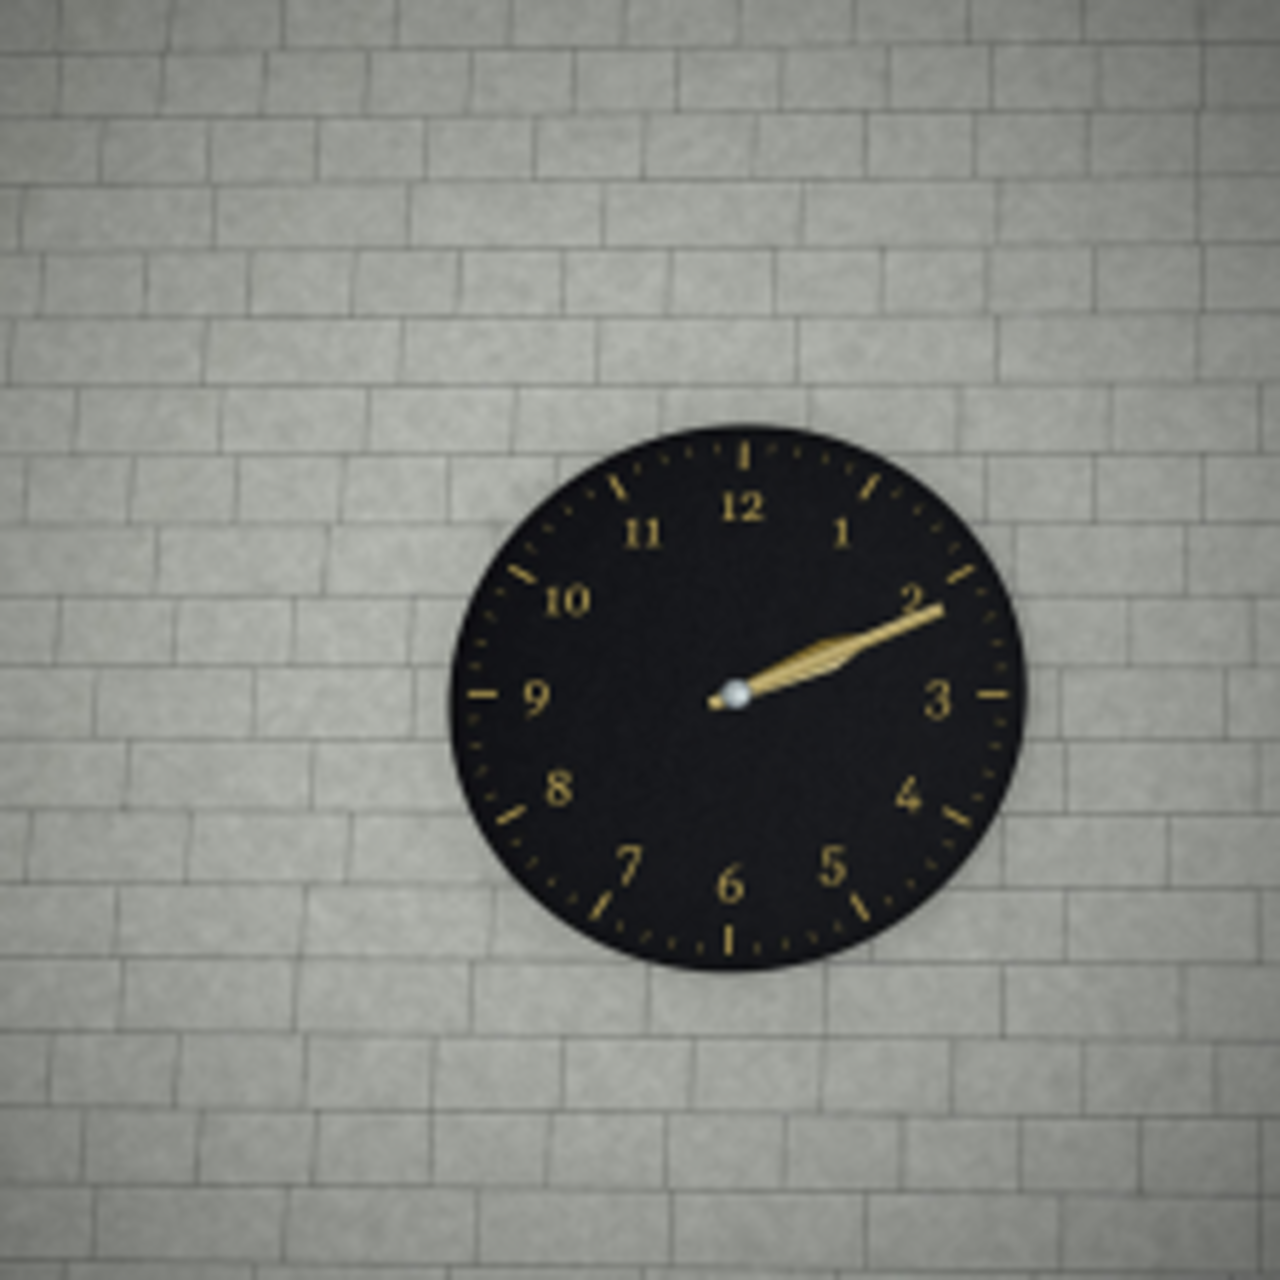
2h11
